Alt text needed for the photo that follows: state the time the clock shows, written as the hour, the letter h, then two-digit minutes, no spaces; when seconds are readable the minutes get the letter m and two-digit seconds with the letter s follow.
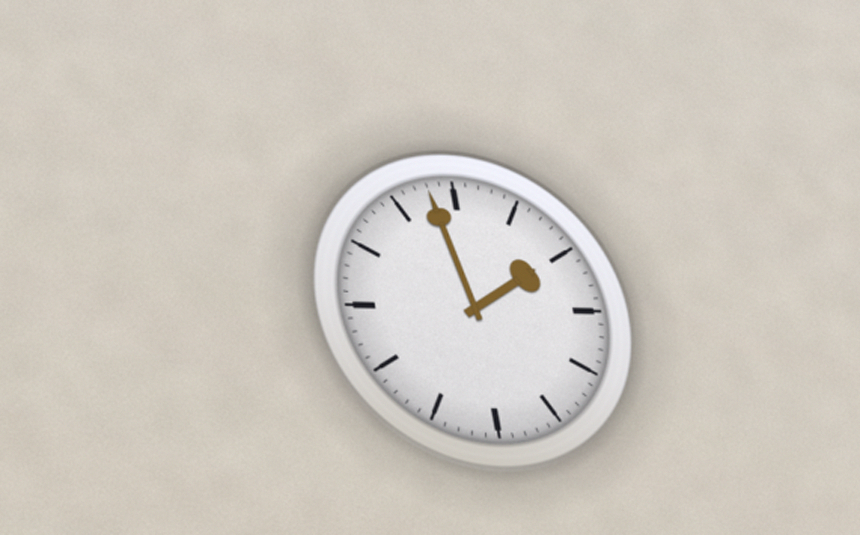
1h58
